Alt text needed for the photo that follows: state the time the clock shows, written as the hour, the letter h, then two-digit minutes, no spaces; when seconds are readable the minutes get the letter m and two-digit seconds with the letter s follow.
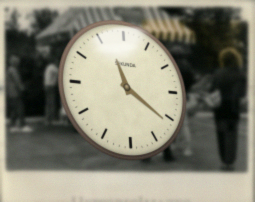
11h21
